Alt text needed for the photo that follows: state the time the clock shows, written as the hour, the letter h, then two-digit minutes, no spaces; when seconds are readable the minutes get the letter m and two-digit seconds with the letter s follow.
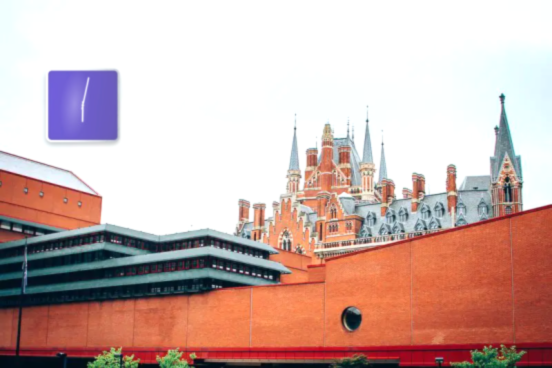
6h02
